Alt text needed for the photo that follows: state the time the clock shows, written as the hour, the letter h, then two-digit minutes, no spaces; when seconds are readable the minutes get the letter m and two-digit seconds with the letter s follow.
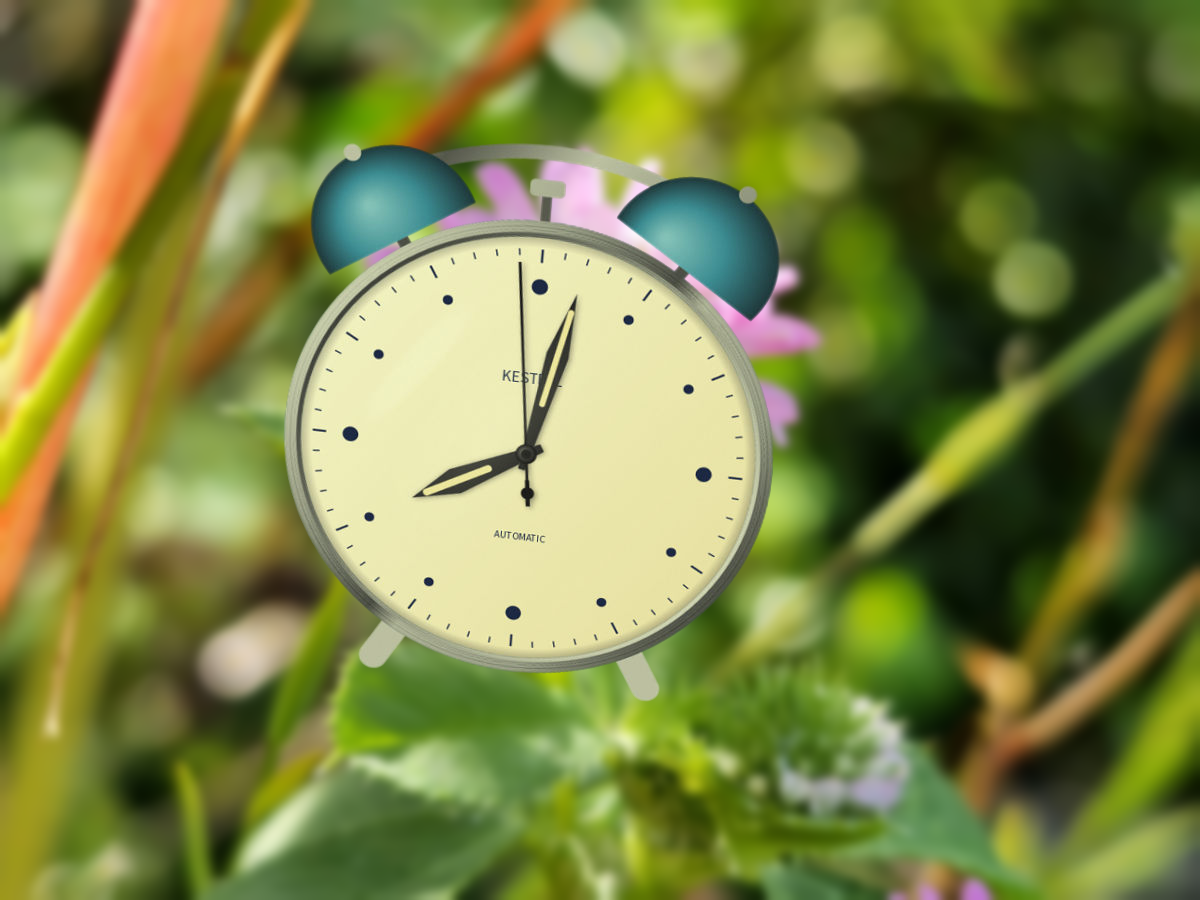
8h01m59s
